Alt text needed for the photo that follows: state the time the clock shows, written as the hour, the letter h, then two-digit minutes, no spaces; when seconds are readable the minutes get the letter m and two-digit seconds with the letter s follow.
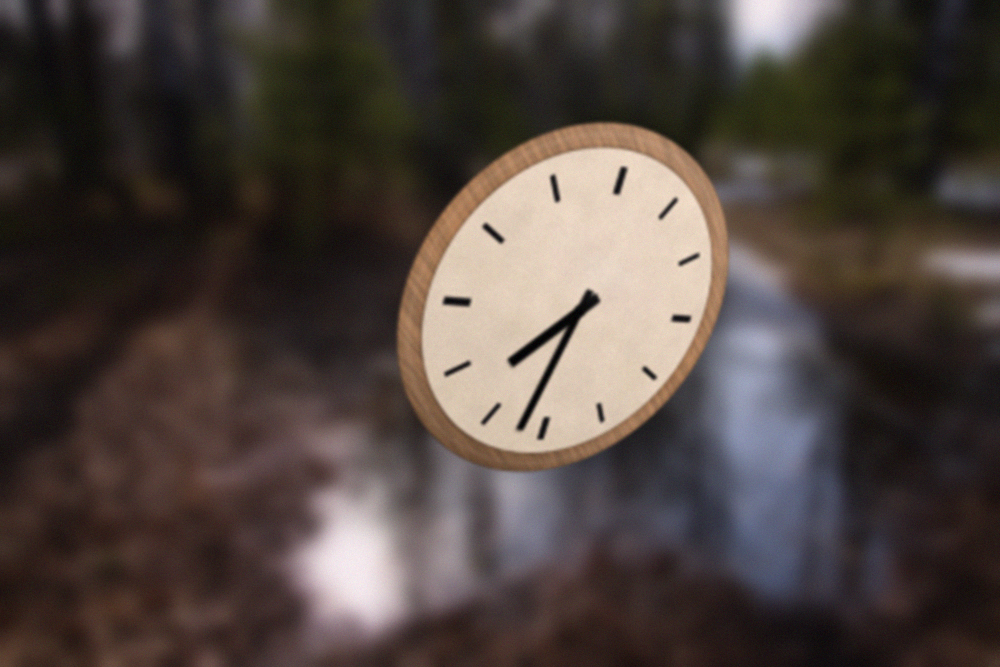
7h32
